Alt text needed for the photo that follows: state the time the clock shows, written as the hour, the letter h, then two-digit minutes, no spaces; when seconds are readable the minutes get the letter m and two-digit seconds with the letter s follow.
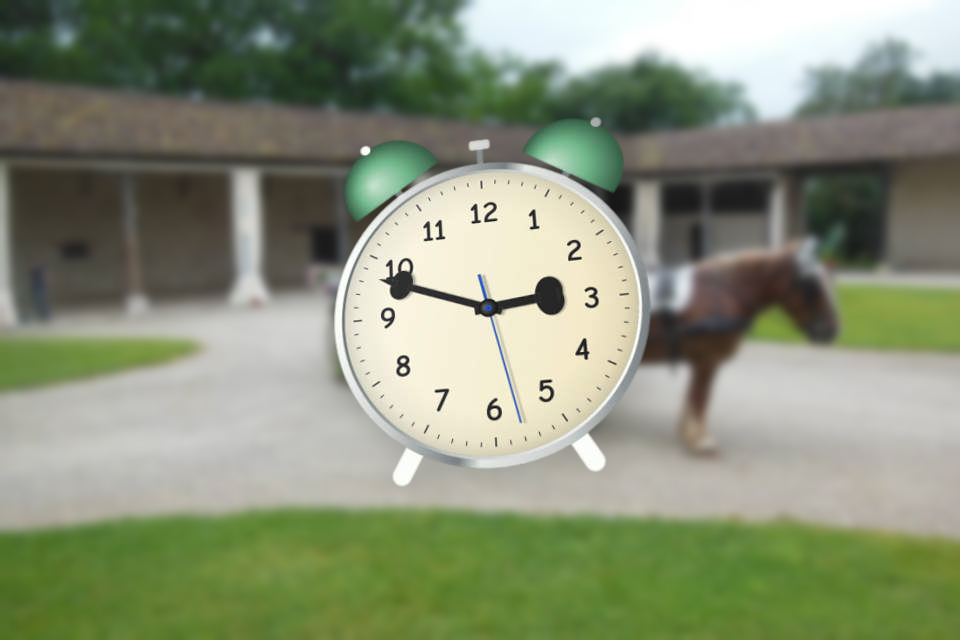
2h48m28s
